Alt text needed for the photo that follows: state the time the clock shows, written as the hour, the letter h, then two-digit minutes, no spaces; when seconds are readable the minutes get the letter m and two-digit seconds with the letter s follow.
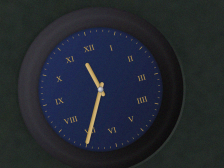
11h35
